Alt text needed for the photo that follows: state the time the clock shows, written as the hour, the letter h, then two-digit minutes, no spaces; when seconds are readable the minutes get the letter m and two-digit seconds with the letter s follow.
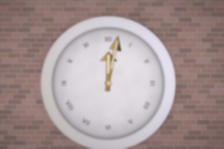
12h02
